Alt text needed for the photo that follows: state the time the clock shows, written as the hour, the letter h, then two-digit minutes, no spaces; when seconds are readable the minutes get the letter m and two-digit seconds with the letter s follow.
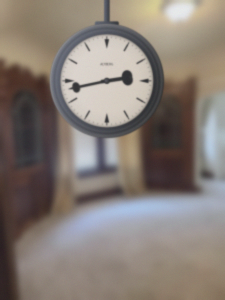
2h43
